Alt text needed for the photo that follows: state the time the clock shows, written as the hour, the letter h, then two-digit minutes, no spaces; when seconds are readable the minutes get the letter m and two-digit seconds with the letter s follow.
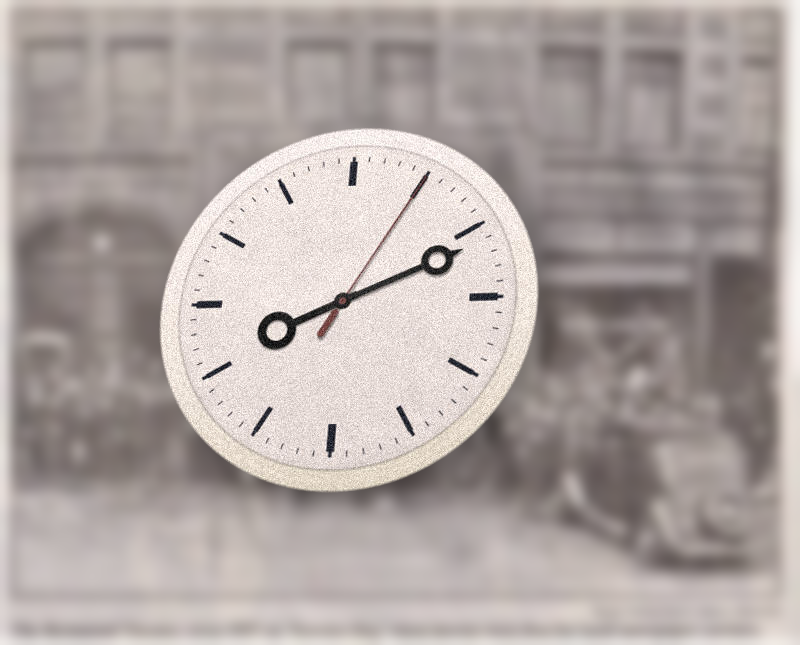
8h11m05s
